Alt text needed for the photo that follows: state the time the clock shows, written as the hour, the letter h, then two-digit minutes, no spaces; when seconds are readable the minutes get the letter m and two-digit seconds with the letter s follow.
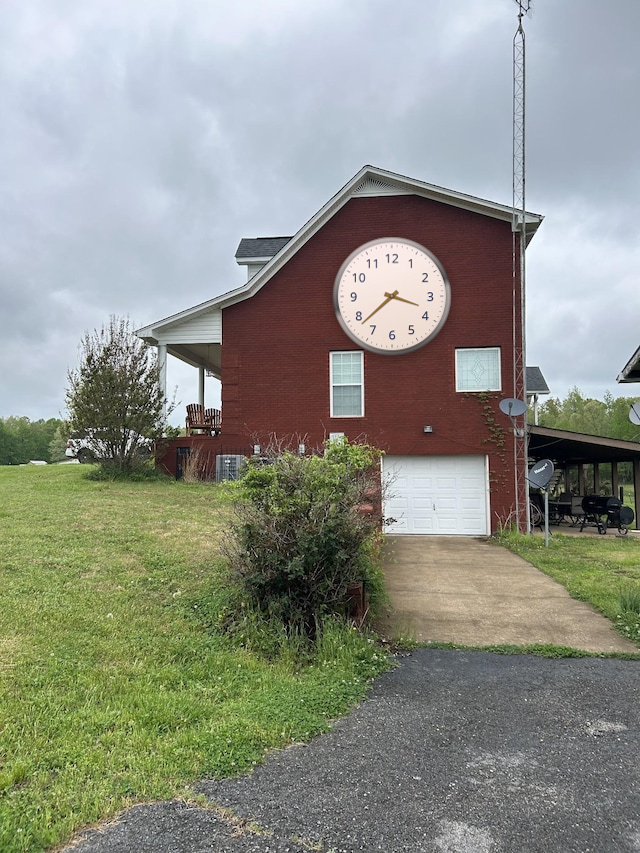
3h38
